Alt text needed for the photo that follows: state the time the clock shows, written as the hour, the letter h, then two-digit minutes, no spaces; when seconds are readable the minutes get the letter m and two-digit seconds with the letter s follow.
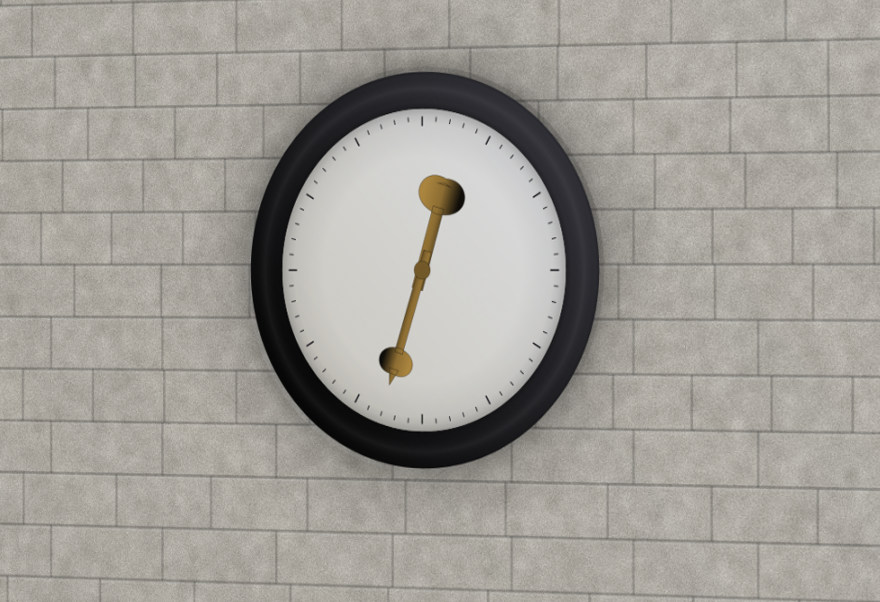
12h33
